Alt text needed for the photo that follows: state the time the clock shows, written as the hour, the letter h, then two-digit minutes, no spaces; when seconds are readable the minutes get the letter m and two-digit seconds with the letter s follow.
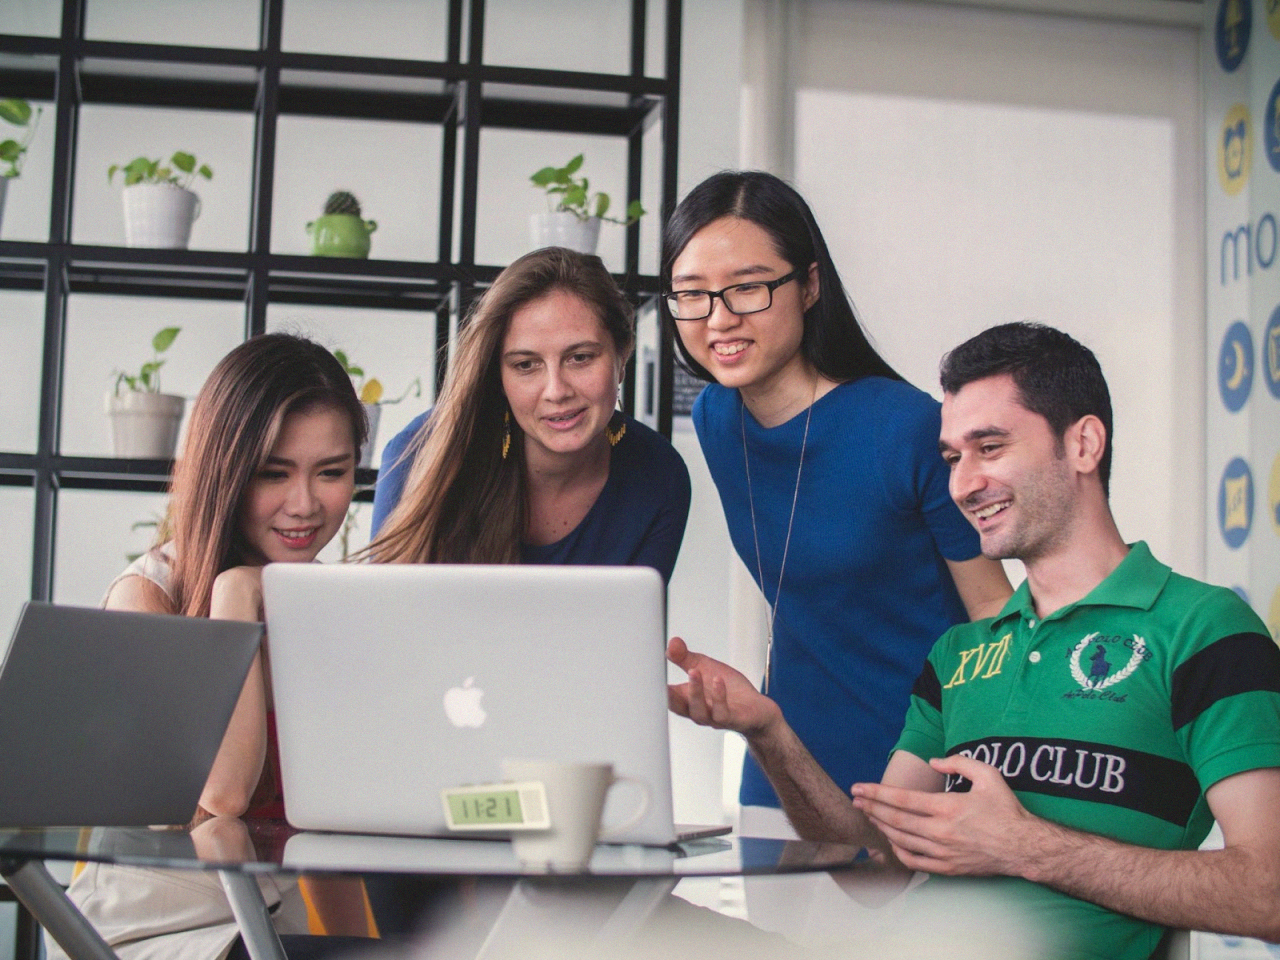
11h21
